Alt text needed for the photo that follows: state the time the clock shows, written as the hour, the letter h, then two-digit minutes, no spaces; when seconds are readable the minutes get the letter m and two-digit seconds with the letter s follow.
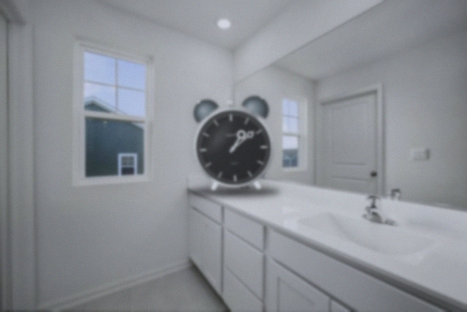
1h09
